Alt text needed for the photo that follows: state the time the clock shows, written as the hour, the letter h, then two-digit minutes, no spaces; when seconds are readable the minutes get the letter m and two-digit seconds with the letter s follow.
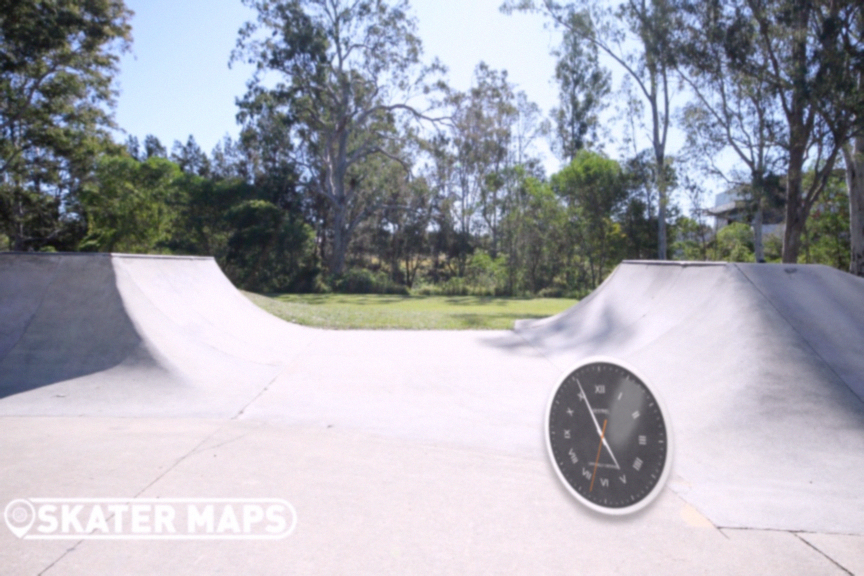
4h55m33s
